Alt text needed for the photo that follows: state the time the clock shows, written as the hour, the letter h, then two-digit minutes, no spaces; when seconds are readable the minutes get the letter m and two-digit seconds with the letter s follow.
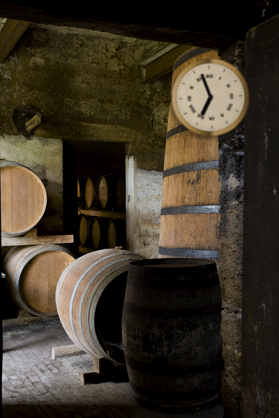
6h57
